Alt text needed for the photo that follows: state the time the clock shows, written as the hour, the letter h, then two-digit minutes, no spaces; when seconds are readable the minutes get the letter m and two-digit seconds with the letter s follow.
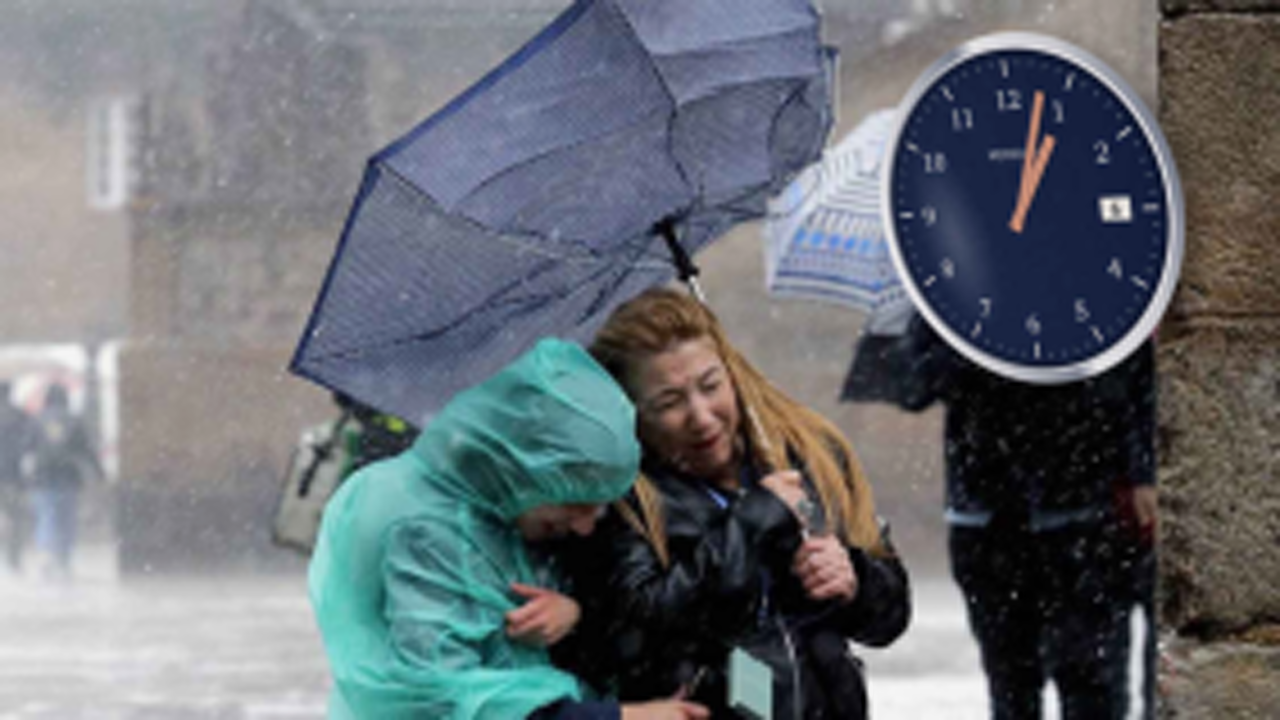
1h03
